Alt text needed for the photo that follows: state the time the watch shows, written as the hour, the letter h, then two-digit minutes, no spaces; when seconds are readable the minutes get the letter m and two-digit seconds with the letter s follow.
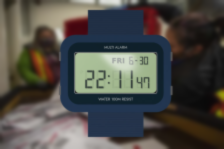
22h11m47s
